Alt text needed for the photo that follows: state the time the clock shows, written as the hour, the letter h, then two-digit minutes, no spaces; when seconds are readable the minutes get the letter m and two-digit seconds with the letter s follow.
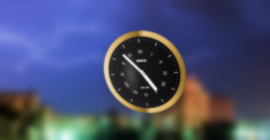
4h53
